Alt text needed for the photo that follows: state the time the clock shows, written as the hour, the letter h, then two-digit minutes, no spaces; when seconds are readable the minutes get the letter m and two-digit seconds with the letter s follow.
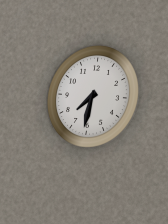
7h31
